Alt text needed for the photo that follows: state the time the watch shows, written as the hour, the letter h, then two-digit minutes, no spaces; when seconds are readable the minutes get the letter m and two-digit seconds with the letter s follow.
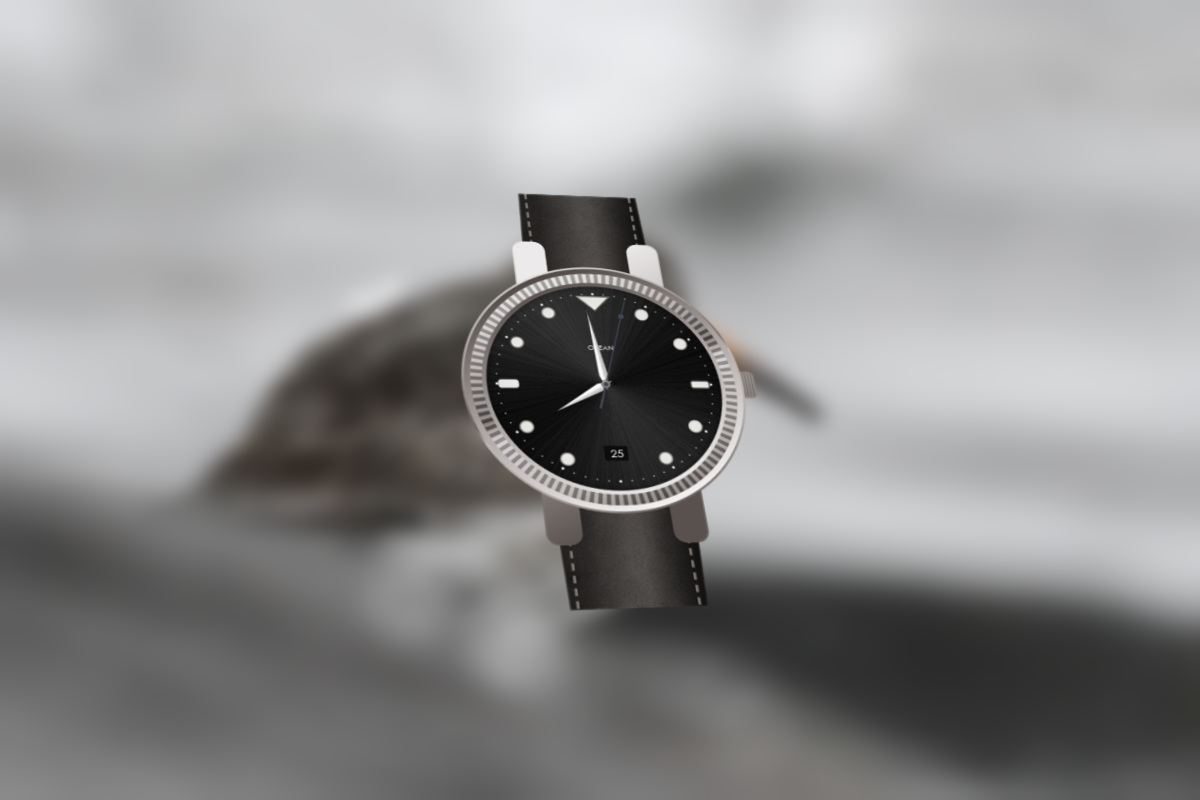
7h59m03s
